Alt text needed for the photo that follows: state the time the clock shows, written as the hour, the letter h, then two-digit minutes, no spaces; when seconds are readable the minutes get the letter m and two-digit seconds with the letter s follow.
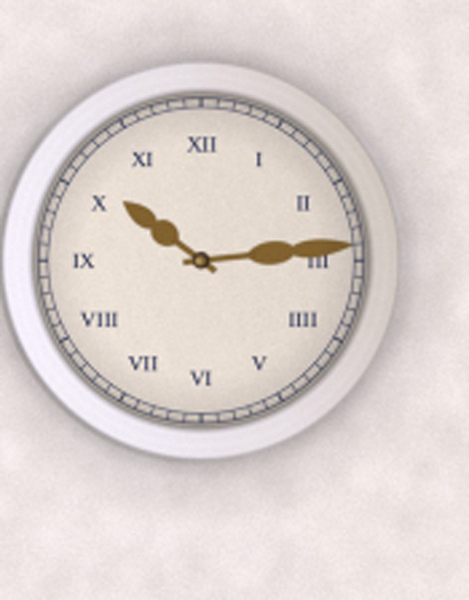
10h14
